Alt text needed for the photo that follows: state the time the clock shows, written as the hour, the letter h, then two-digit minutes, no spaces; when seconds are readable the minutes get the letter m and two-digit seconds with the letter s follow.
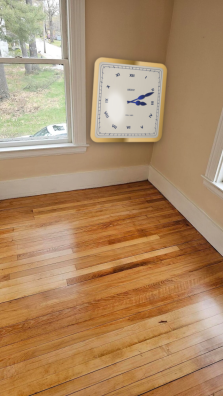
3h11
